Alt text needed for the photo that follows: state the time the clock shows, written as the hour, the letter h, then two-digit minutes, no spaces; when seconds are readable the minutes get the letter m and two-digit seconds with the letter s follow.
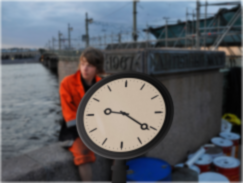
9h21
